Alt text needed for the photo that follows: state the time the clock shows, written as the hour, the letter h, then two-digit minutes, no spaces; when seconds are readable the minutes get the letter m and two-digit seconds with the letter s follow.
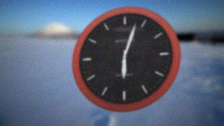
6h03
